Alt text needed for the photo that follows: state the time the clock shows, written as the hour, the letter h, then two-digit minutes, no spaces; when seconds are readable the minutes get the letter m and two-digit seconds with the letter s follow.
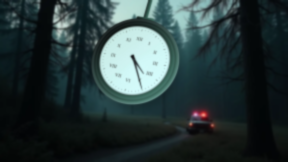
4h25
